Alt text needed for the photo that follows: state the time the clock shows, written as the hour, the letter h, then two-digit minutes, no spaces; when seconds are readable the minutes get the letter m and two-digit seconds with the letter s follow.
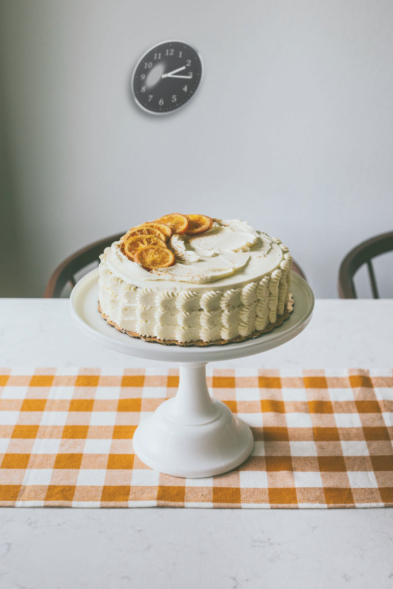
2h16
